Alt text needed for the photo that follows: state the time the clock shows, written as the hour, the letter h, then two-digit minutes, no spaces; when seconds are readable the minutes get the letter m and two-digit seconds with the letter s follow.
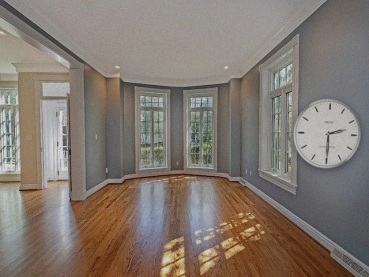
2h30
